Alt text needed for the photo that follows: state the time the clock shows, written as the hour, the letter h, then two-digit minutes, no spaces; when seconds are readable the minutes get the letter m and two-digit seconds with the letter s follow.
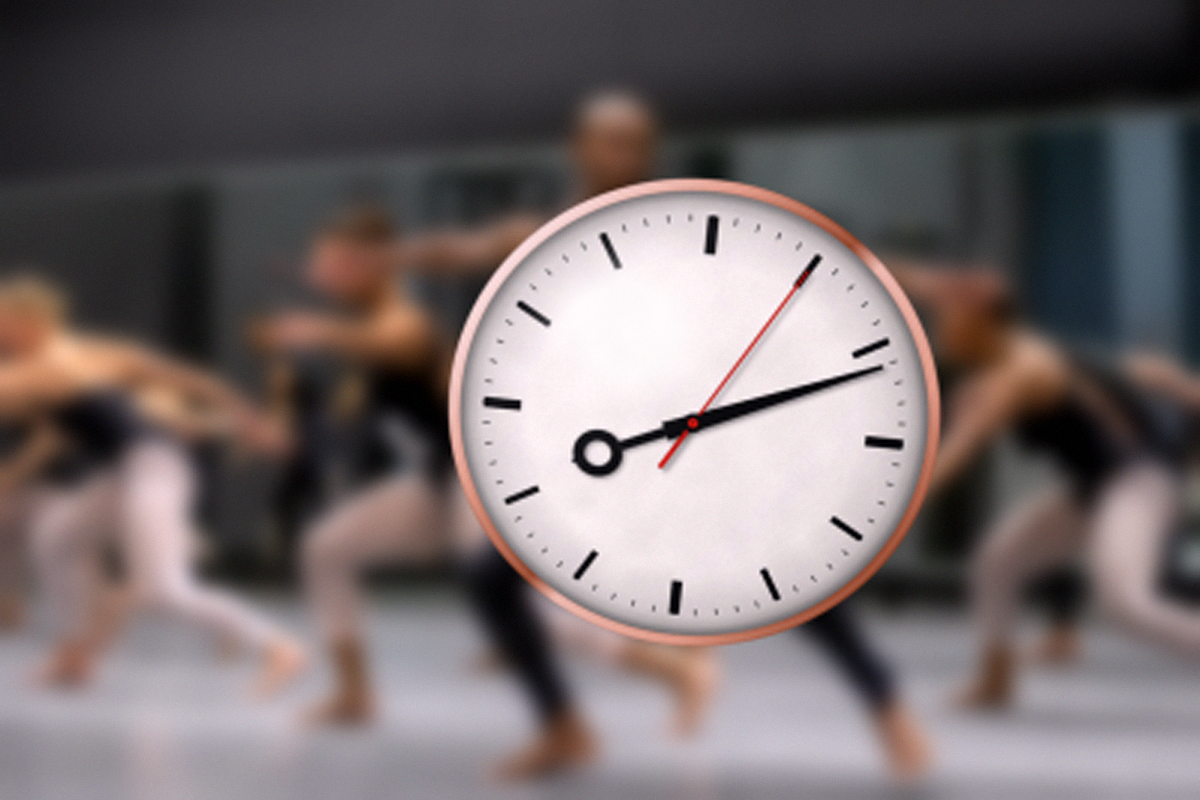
8h11m05s
